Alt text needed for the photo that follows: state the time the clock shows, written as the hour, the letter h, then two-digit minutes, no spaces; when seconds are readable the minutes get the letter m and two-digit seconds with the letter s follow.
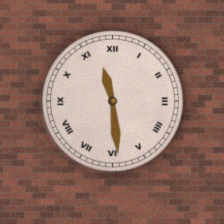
11h29
